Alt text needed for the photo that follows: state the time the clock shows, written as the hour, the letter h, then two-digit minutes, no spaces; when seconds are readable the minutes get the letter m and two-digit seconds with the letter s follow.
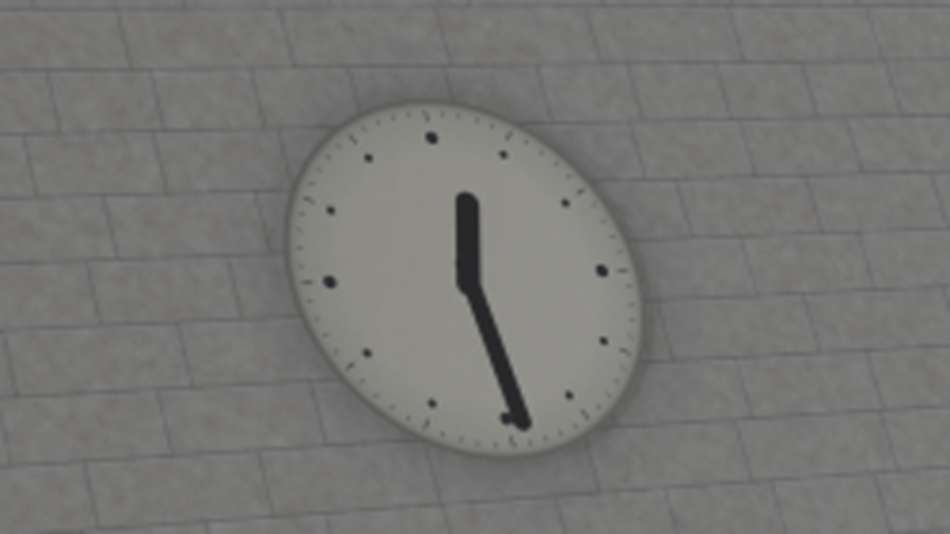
12h29
